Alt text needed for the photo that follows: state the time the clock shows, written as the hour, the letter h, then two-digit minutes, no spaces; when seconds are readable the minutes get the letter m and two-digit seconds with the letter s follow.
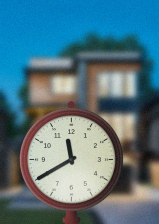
11h40
